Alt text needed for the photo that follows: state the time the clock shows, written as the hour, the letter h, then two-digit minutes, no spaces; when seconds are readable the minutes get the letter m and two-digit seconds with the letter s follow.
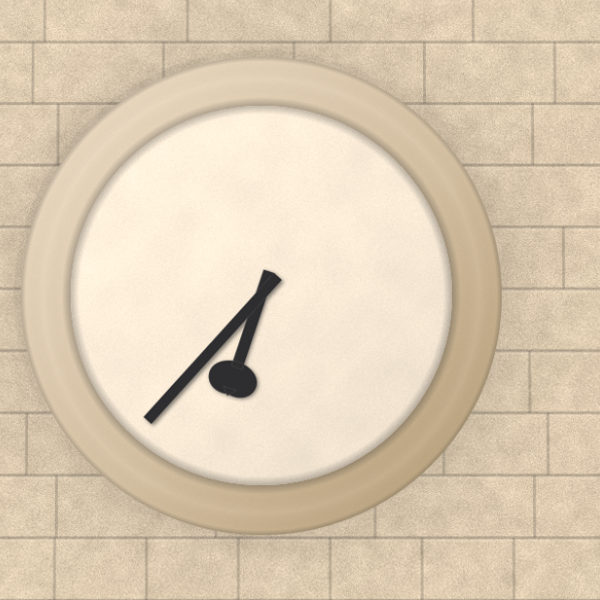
6h37
